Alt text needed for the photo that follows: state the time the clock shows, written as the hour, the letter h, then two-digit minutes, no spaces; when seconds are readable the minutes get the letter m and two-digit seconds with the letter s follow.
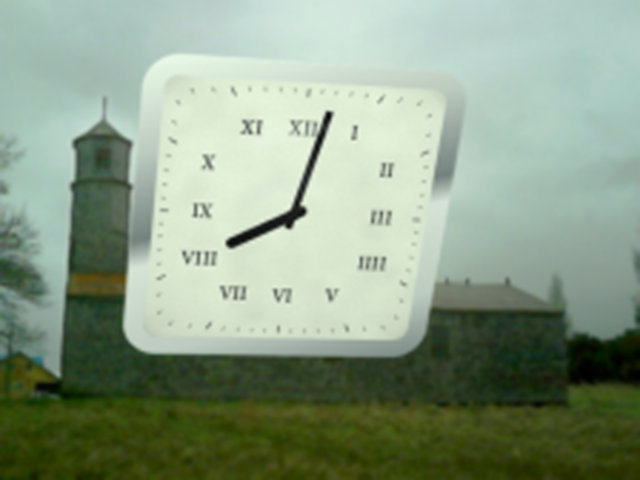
8h02
